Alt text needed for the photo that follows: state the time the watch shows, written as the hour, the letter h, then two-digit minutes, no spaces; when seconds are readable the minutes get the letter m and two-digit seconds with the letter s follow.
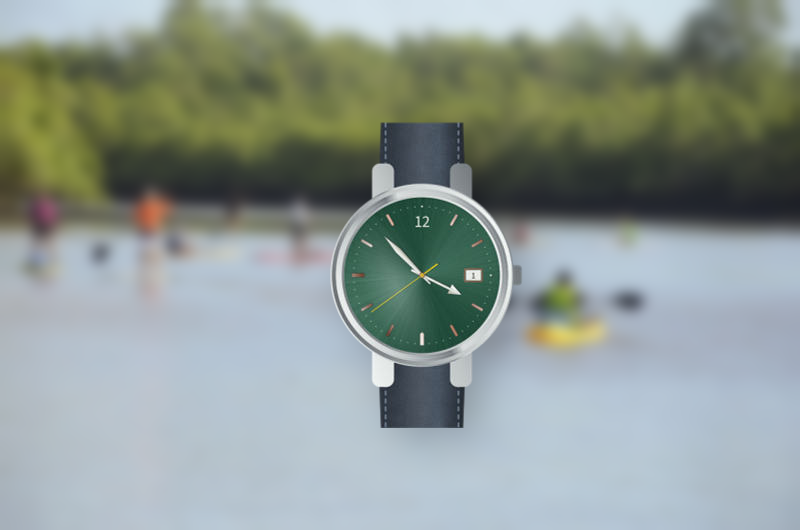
3h52m39s
